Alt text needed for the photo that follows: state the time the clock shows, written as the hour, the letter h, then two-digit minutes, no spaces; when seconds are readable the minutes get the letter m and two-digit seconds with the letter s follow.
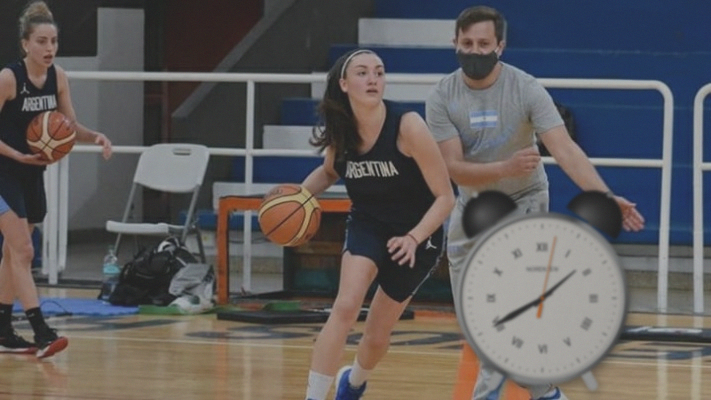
1h40m02s
